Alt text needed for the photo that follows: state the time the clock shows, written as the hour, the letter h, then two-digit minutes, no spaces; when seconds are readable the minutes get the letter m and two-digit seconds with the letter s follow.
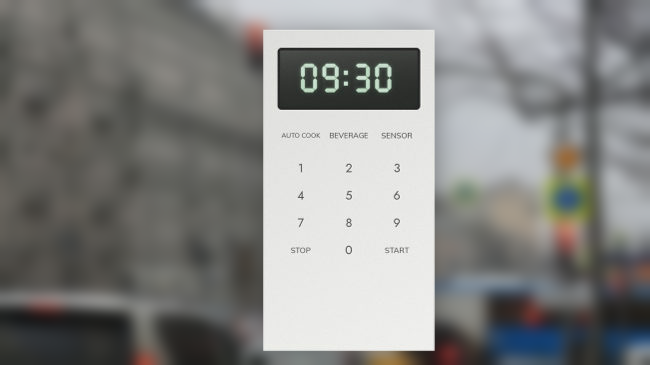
9h30
